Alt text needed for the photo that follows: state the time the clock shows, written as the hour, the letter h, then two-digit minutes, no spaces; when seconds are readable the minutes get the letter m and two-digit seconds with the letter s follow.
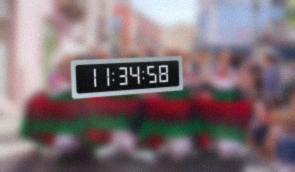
11h34m58s
